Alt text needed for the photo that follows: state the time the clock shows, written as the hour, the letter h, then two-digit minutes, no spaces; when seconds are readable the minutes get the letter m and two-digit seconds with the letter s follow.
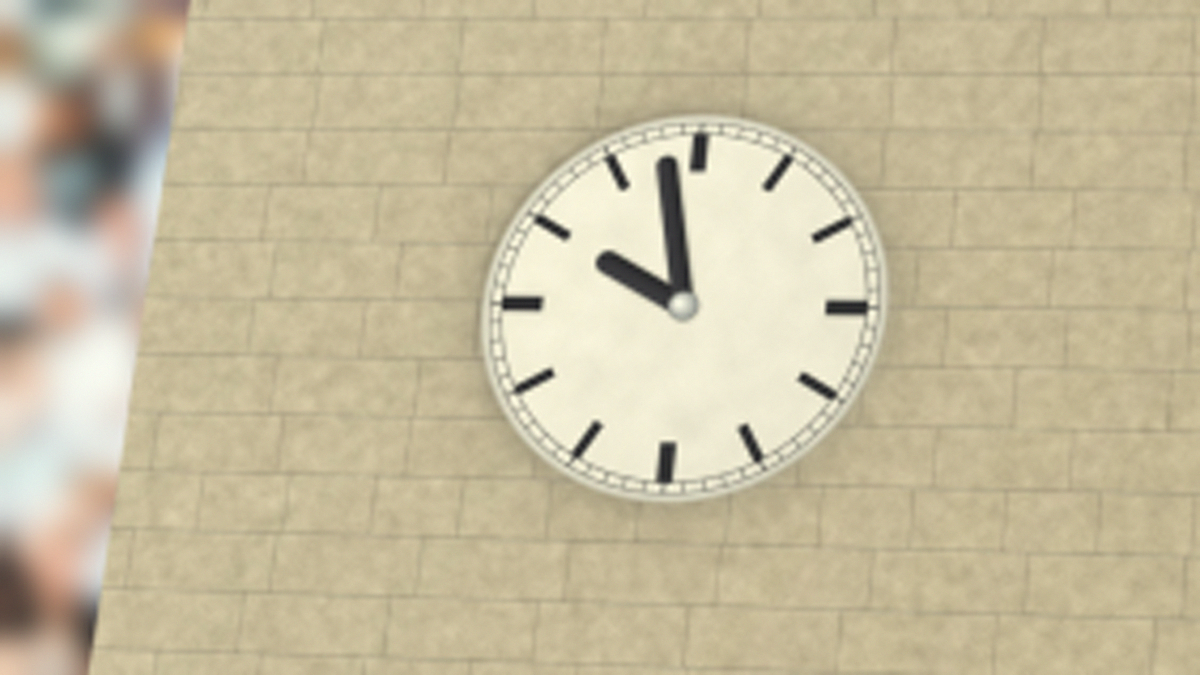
9h58
